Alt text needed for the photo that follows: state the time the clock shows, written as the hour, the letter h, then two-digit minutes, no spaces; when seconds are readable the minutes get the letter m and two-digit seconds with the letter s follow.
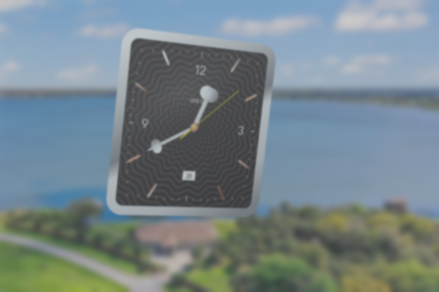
12h40m08s
